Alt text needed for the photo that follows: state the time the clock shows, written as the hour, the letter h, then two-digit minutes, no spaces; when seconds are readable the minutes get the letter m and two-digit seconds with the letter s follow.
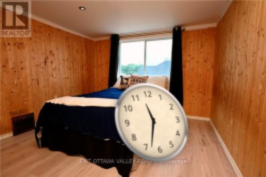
11h33
